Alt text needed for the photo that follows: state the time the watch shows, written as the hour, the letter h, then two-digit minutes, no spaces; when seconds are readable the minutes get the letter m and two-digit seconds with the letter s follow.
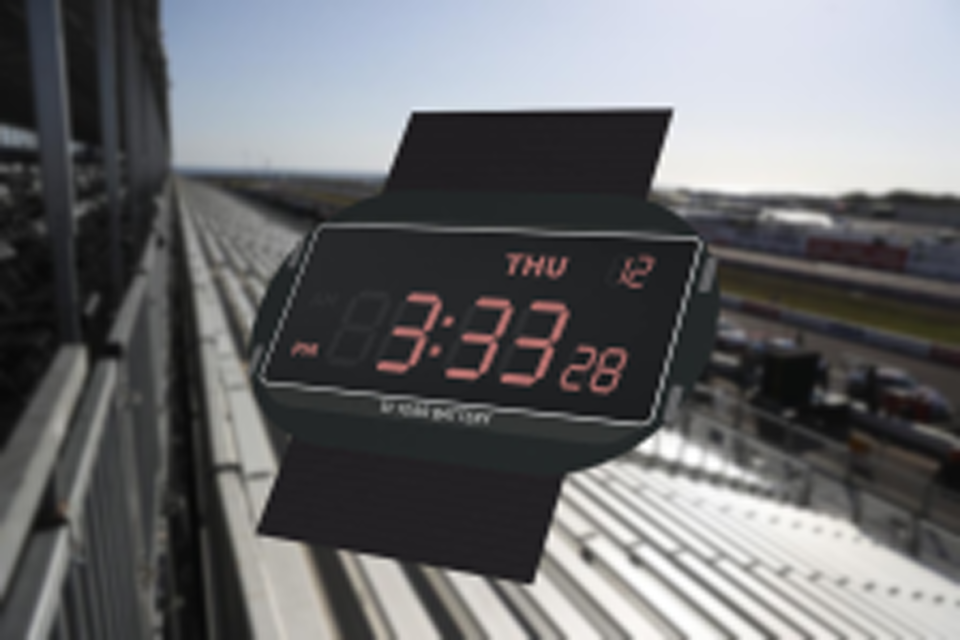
3h33m28s
